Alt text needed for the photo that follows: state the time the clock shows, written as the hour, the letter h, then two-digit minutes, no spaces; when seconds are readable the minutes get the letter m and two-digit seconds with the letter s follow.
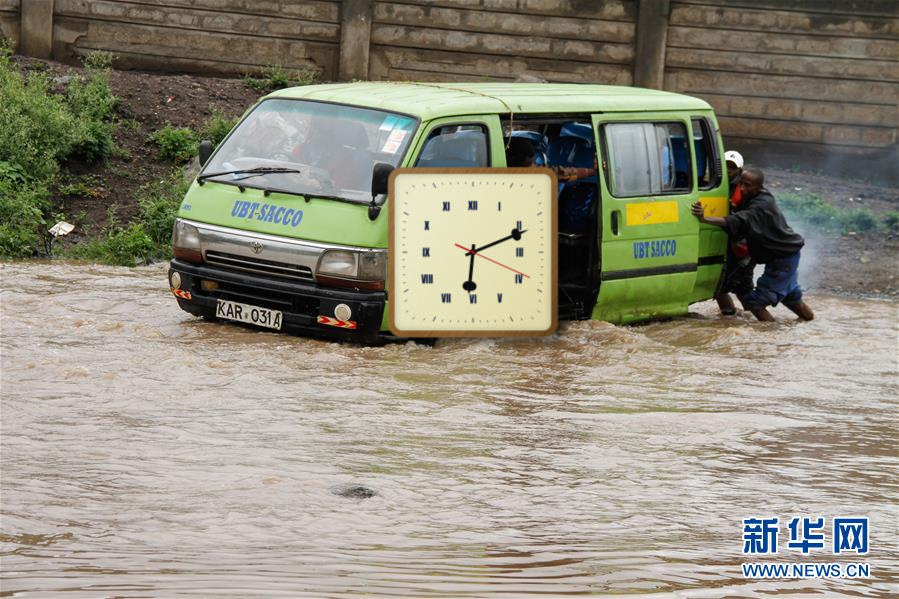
6h11m19s
